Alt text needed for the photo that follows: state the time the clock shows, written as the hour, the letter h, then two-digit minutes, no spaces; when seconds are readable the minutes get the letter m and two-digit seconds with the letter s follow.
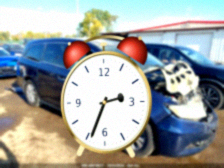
2h34
